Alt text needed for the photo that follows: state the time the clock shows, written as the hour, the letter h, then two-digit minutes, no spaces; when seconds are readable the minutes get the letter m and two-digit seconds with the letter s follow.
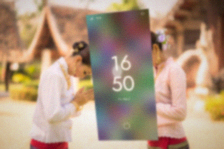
16h50
